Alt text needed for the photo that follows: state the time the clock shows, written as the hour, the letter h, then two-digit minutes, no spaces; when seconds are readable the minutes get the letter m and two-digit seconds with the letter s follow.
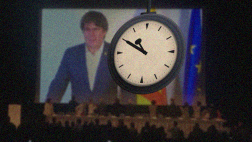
10h50
